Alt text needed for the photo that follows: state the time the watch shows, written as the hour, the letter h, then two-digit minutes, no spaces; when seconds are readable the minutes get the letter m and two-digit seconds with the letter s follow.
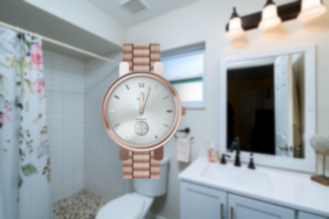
12h03
